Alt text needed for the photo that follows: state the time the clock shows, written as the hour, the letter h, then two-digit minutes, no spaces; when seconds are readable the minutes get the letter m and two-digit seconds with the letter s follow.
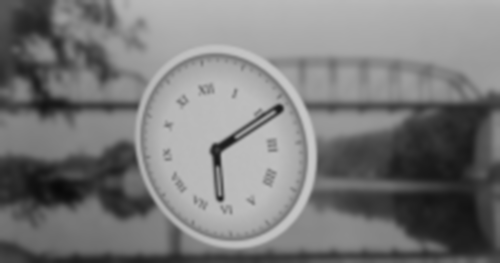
6h11
